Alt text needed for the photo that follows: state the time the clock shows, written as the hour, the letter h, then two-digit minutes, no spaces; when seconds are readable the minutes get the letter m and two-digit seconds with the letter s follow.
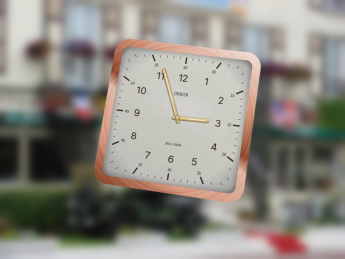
2h56
